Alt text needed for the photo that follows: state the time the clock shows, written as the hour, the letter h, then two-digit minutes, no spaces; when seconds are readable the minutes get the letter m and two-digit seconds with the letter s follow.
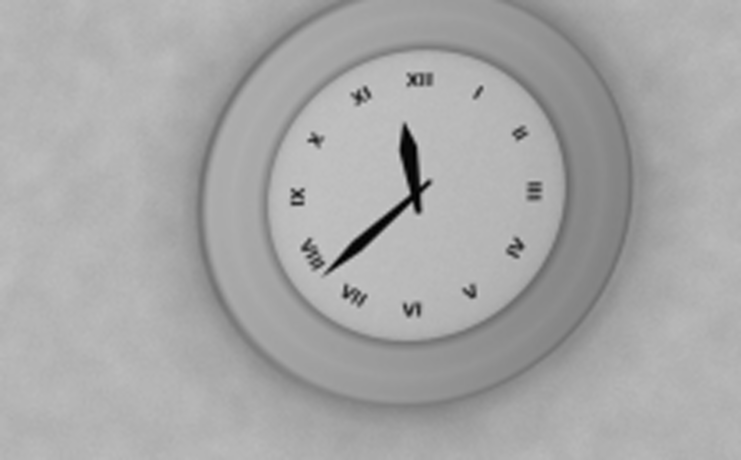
11h38
